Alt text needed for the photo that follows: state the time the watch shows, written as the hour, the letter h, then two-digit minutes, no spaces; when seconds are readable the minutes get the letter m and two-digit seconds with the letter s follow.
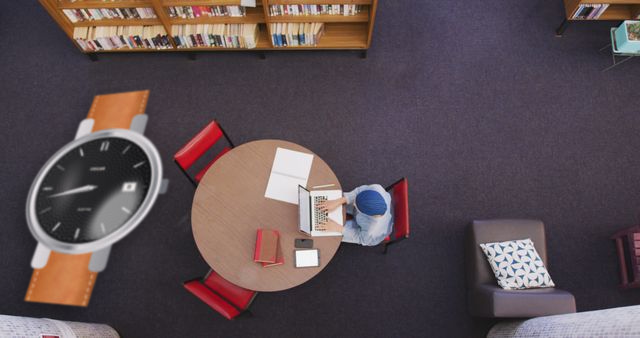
8h43
